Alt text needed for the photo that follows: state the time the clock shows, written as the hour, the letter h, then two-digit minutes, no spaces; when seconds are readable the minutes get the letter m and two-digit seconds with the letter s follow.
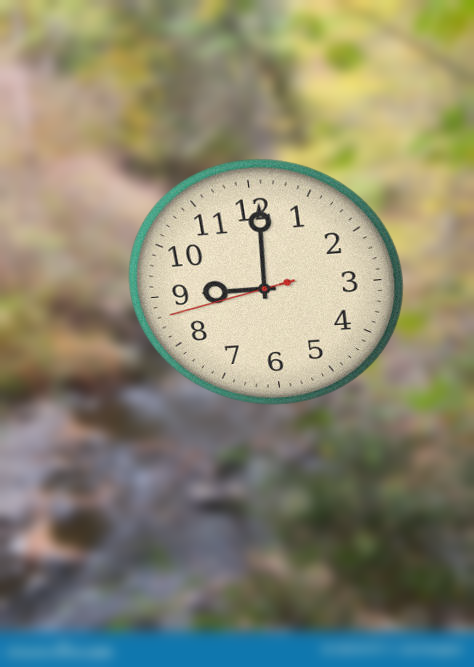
9h00m43s
